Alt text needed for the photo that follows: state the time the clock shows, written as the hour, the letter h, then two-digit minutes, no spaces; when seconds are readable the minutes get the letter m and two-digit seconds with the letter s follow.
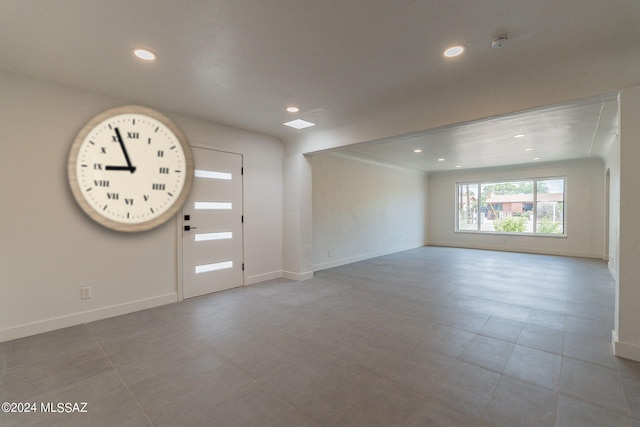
8h56
